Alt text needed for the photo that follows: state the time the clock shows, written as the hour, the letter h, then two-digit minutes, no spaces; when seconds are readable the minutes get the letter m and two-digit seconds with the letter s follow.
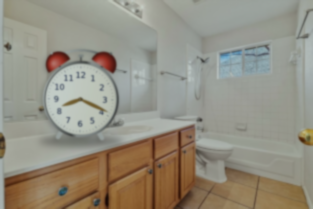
8h19
